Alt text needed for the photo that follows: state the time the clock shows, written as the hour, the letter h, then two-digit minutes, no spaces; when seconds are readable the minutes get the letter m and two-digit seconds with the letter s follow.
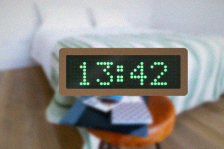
13h42
